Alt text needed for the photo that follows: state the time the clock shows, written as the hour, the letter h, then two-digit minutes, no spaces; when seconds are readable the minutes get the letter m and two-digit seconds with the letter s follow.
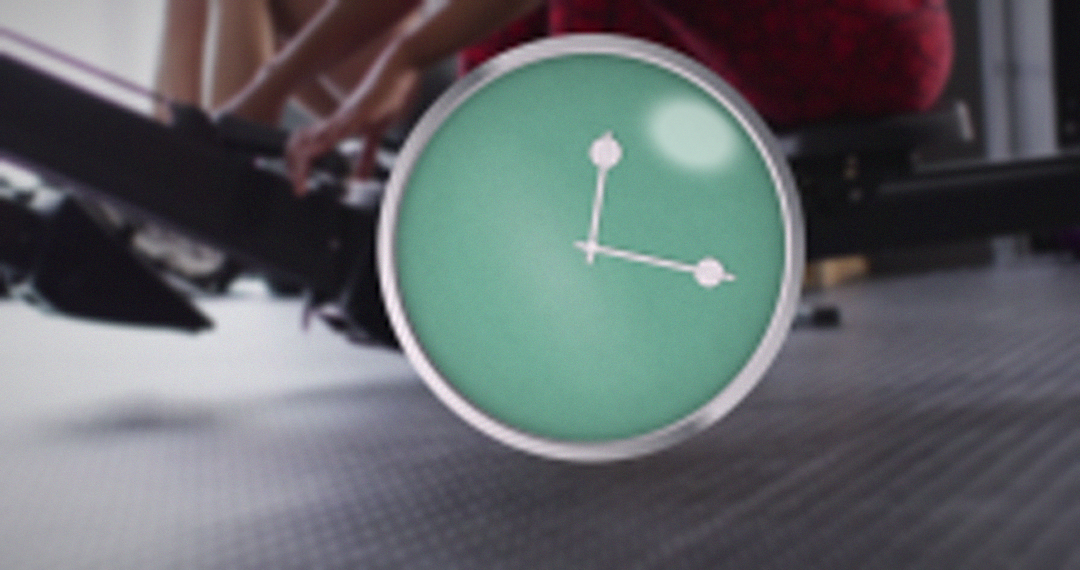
12h17
